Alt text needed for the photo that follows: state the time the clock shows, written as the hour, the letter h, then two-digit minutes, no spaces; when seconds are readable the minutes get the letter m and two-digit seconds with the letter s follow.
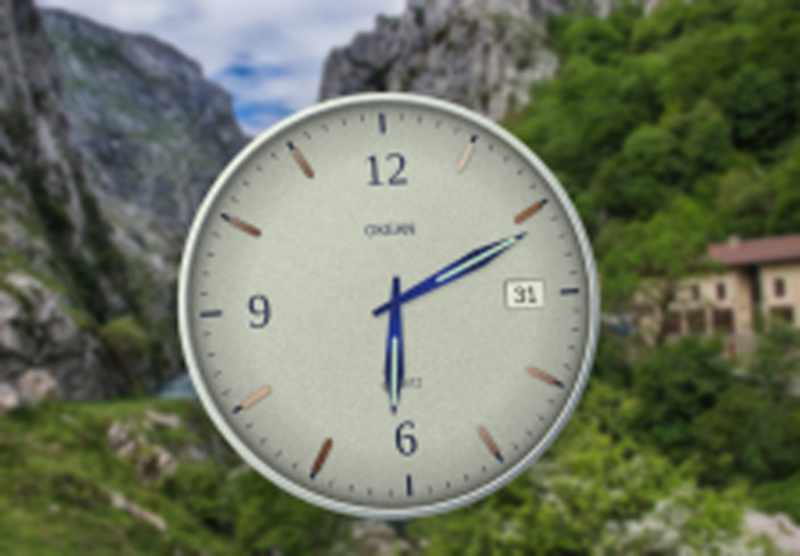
6h11
